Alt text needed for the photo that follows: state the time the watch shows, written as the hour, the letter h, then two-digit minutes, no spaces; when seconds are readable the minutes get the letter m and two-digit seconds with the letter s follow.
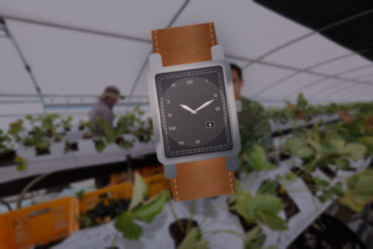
10h11
